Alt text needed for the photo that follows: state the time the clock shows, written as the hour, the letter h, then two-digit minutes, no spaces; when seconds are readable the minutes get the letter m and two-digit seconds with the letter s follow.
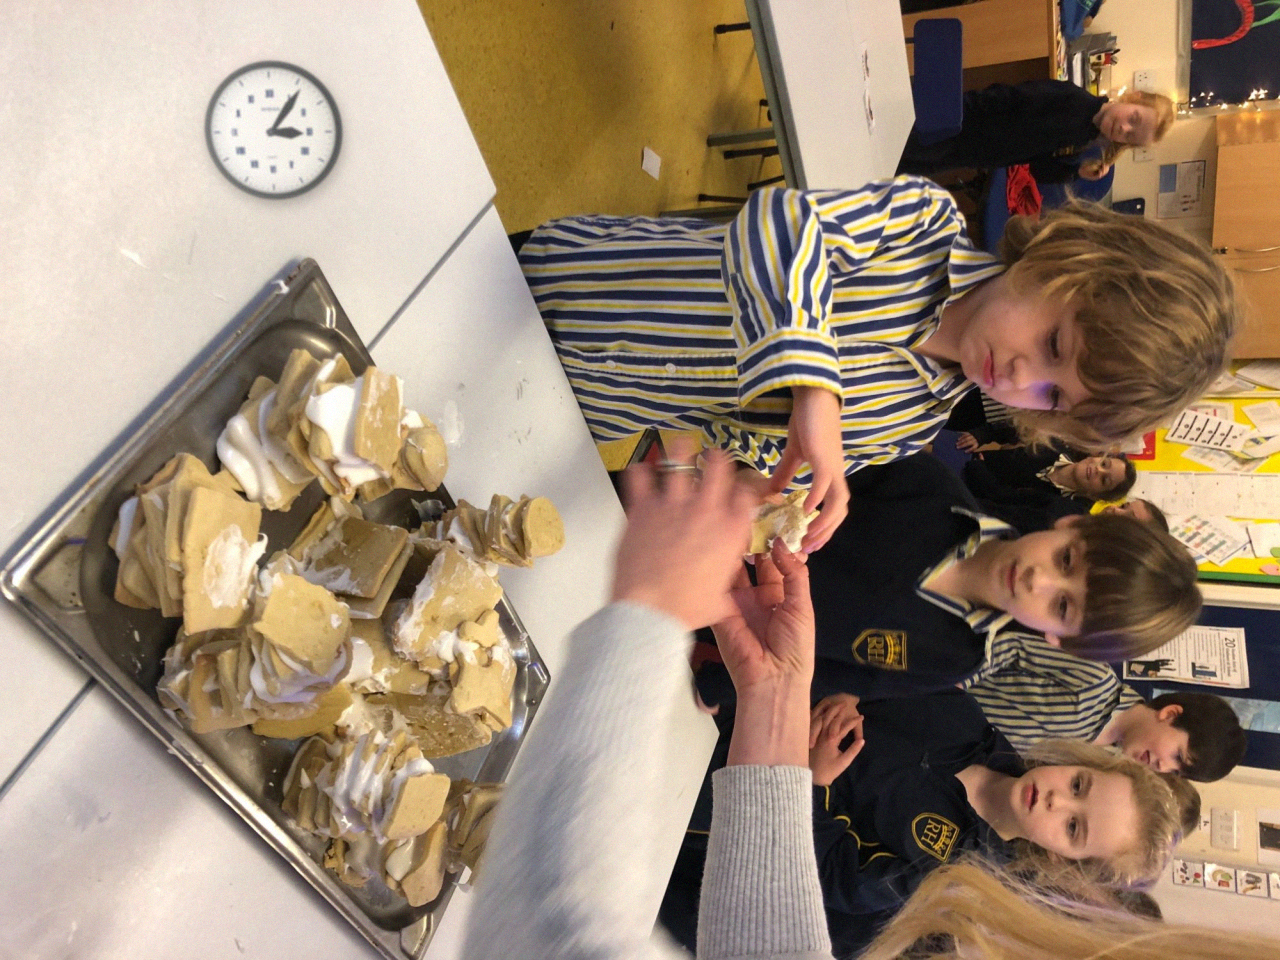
3h06
